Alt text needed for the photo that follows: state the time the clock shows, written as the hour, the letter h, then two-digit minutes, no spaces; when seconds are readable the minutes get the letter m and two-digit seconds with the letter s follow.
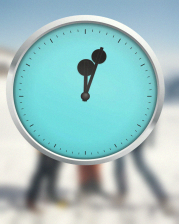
12h03
